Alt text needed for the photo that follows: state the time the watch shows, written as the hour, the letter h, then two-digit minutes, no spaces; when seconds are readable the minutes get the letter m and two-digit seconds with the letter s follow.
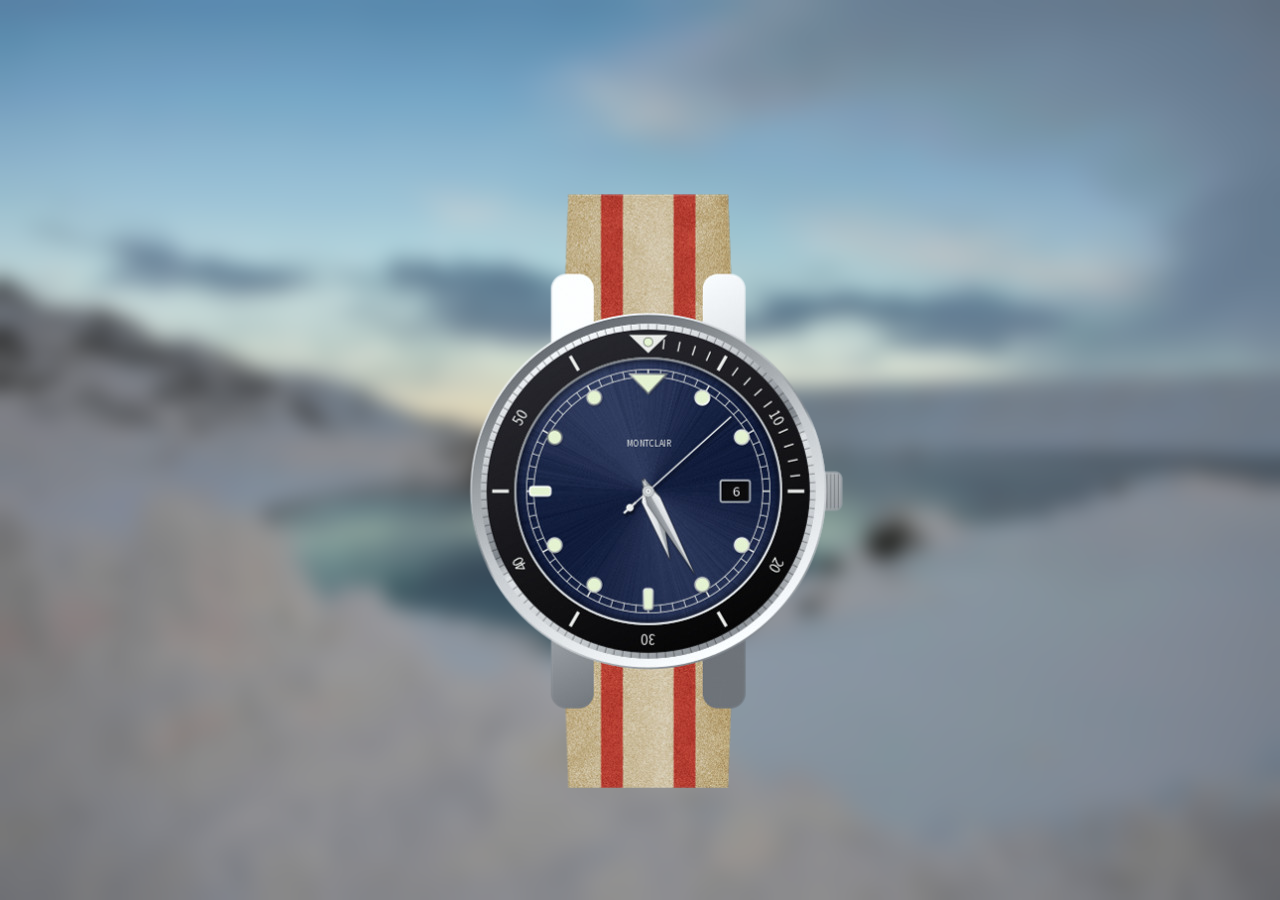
5h25m08s
